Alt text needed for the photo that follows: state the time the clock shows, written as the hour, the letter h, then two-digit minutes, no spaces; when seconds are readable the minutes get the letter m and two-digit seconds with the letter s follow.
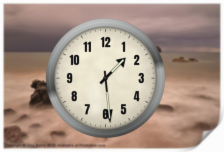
1h29
